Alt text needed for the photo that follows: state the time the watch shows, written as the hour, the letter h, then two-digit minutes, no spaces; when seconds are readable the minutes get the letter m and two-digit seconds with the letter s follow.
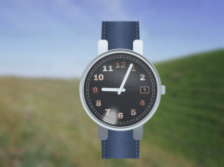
9h04
